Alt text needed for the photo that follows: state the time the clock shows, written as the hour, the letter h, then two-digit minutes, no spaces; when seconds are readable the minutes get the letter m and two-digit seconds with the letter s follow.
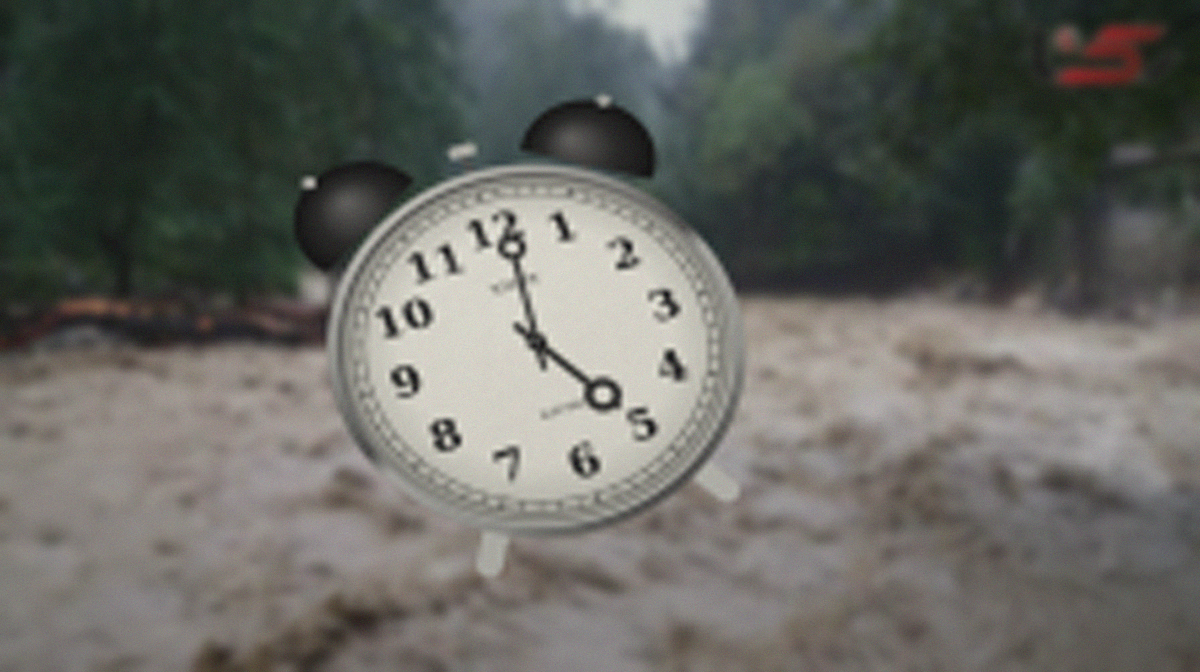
5h01
